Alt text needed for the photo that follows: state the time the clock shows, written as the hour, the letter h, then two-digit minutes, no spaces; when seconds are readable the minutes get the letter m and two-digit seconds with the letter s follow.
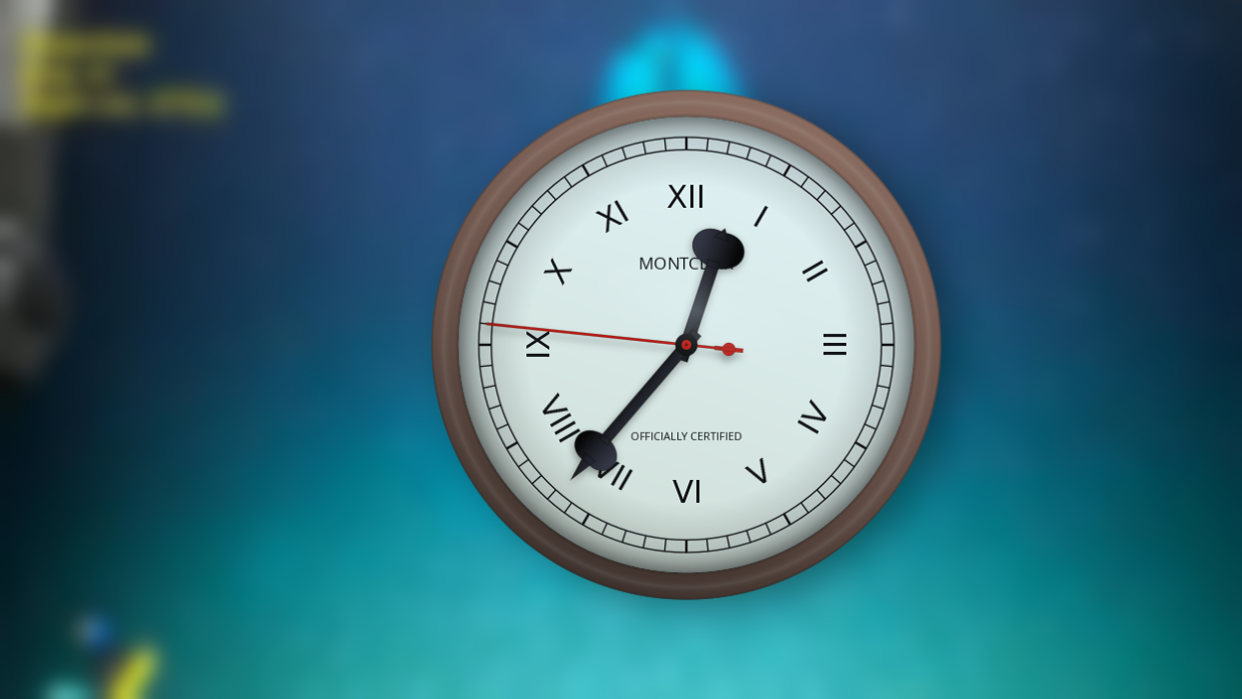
12h36m46s
